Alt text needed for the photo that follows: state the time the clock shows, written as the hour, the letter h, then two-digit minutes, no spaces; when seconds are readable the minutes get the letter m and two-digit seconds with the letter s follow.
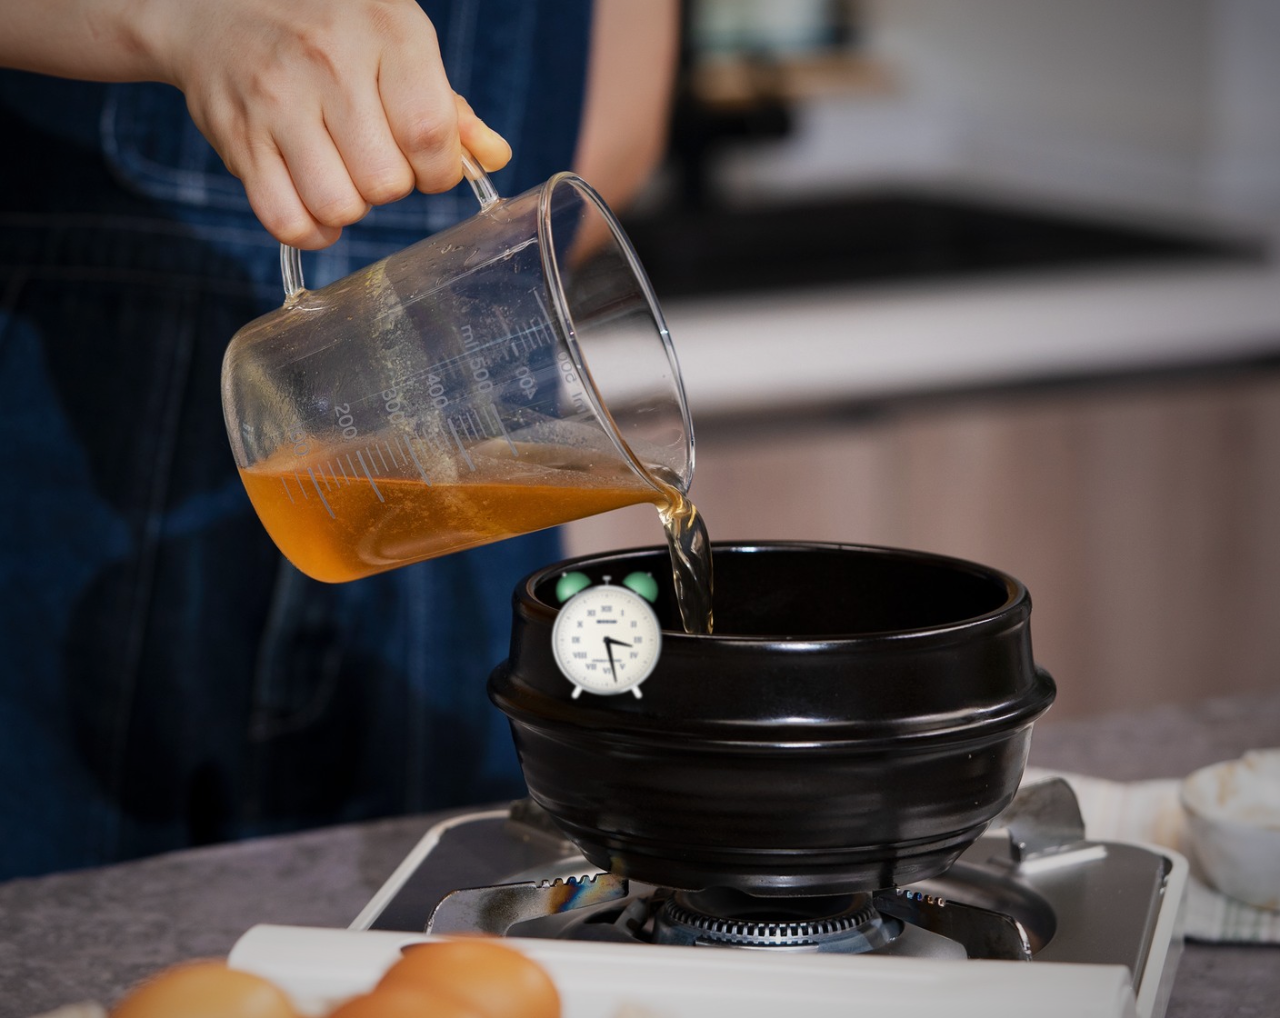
3h28
